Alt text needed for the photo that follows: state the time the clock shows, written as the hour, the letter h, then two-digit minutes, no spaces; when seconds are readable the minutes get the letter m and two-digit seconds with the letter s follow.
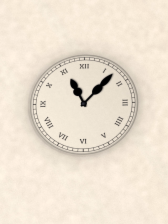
11h07
